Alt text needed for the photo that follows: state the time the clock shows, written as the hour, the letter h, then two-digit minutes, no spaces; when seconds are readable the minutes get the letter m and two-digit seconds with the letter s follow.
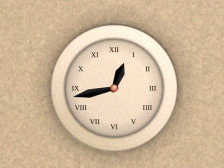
12h43
